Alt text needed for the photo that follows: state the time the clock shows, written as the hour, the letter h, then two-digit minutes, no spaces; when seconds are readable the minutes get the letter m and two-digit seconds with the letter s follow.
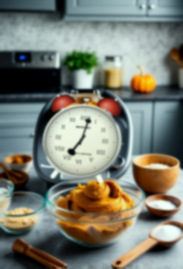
7h02
